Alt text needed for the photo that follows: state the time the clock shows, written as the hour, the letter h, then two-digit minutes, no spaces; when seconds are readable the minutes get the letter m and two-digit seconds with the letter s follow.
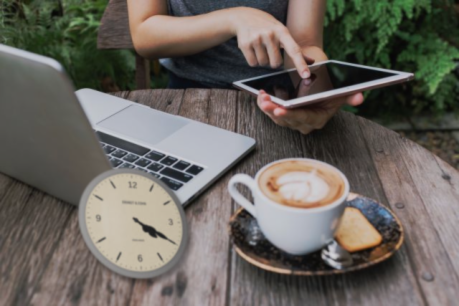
4h20
